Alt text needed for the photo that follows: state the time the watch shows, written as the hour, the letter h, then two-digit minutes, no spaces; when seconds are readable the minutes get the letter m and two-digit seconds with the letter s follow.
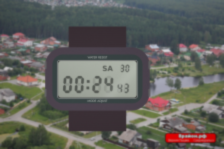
0h24m43s
